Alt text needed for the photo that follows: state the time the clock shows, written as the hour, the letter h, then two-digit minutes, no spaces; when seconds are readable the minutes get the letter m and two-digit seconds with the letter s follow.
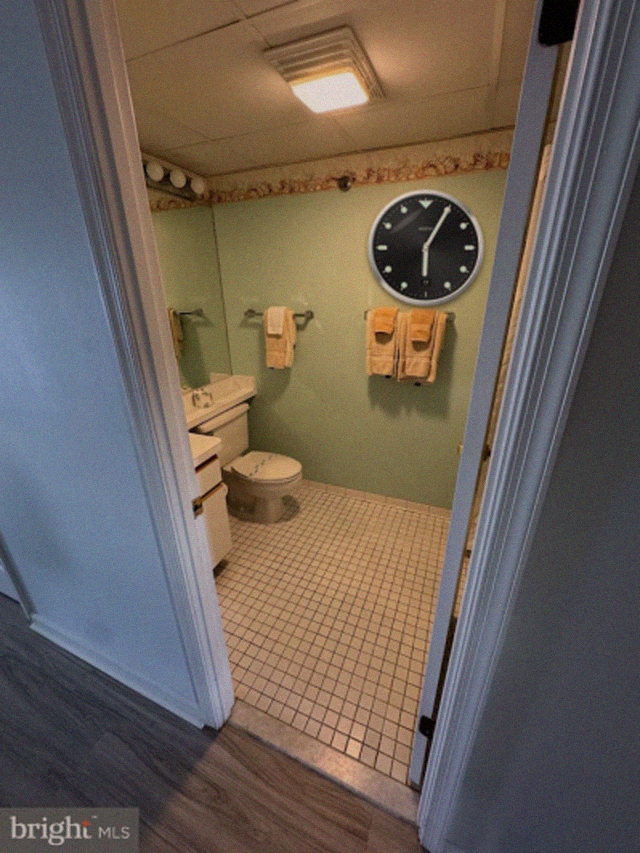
6h05
